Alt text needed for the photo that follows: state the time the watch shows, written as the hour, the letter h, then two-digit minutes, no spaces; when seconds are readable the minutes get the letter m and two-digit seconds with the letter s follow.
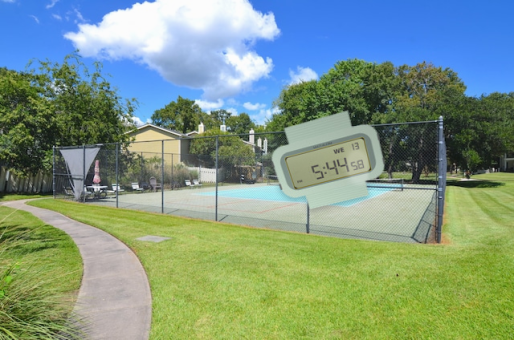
5h44m58s
